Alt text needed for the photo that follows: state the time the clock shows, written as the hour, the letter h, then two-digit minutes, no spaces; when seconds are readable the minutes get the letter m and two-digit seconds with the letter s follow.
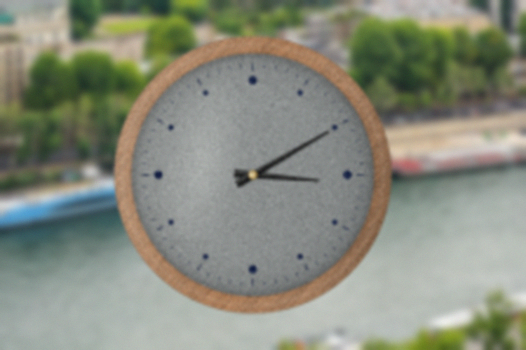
3h10
